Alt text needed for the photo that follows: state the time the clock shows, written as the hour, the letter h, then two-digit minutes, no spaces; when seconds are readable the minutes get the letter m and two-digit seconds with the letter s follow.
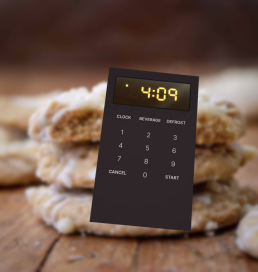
4h09
